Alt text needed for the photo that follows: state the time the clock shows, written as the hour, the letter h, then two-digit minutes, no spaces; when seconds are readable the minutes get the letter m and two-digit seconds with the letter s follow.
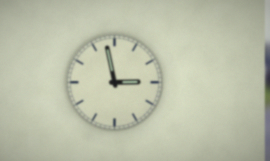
2h58
